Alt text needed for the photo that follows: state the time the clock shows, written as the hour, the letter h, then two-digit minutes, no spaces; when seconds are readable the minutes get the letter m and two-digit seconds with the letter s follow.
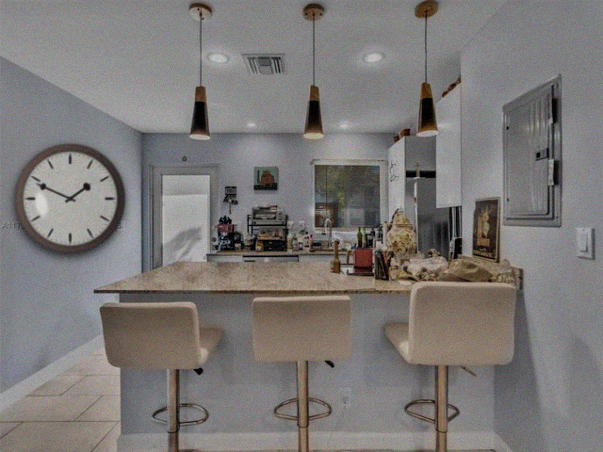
1h49
